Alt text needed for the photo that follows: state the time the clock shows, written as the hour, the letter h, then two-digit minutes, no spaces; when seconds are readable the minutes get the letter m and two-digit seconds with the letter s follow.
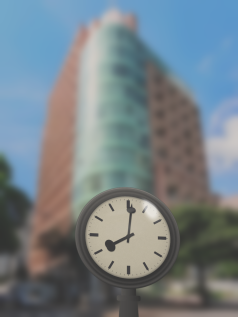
8h01
